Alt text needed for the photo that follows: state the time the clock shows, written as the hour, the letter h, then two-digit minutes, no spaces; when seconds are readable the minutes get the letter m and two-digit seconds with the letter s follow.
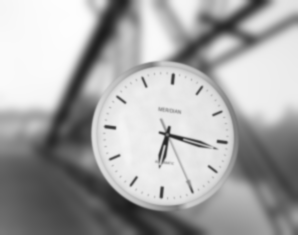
6h16m25s
